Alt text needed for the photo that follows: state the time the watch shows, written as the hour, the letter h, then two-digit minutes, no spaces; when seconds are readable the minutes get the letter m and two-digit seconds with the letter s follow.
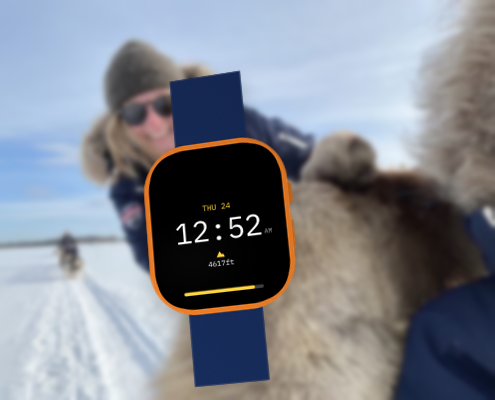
12h52
